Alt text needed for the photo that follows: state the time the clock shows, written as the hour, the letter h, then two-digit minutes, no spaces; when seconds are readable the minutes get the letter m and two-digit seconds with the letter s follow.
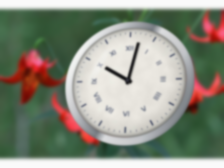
10h02
